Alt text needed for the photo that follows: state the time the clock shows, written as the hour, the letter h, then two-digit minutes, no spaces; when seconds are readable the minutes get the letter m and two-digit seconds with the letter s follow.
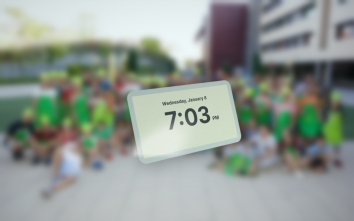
7h03
